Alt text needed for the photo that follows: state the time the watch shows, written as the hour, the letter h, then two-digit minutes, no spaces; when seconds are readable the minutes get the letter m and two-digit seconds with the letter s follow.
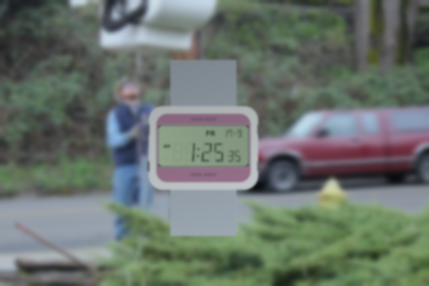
1h25
